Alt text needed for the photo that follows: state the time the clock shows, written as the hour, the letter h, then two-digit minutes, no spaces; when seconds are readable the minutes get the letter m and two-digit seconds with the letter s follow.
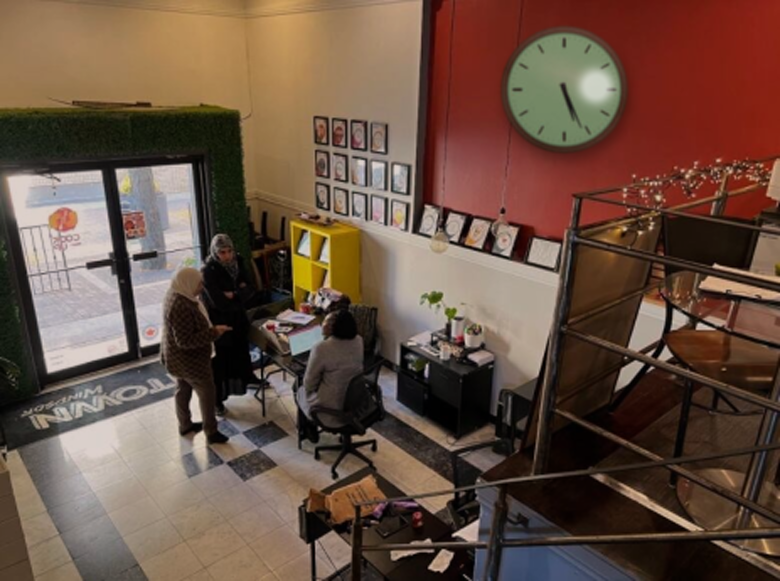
5h26
